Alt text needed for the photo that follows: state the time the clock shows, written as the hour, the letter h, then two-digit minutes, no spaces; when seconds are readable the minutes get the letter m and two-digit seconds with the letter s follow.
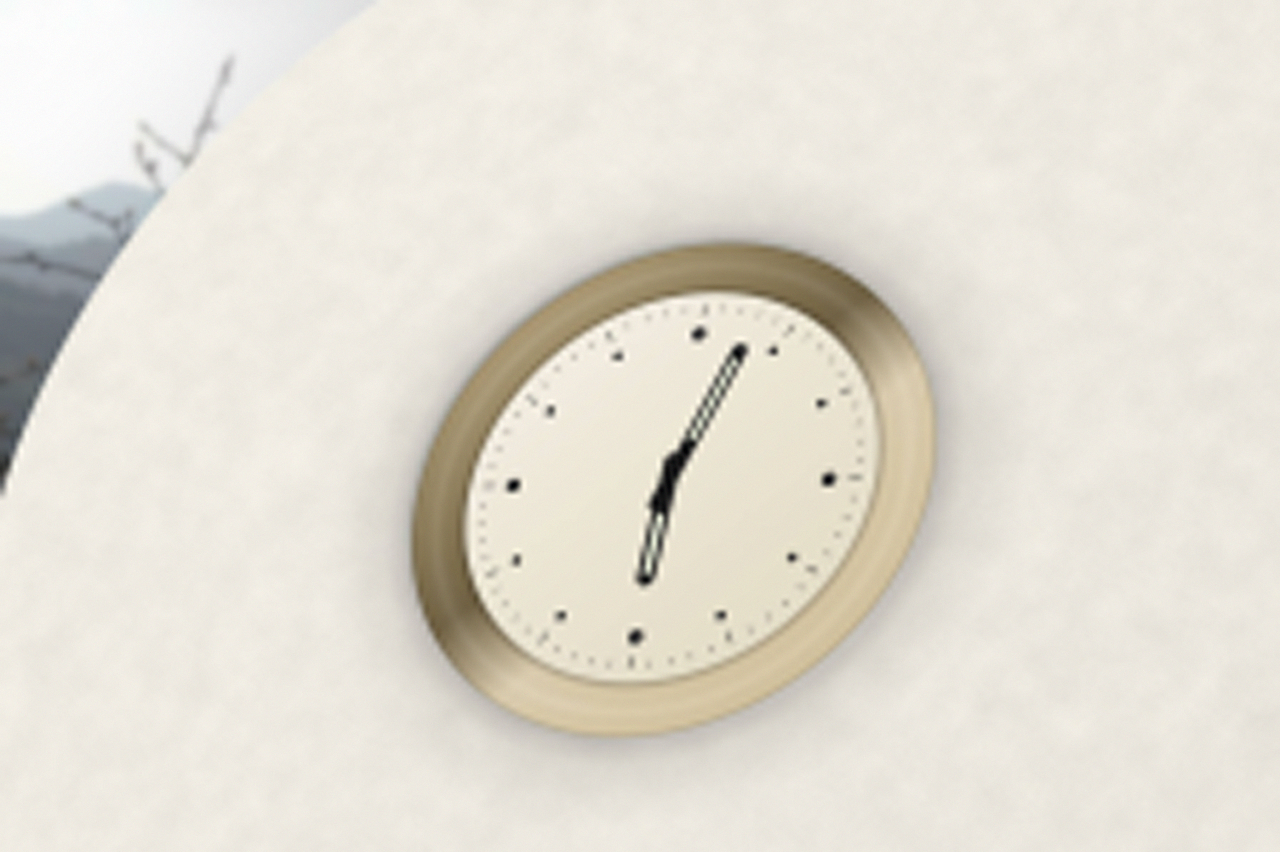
6h03
